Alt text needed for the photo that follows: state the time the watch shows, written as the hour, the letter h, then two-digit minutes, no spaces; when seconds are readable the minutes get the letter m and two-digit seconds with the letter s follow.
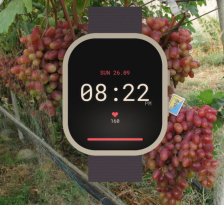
8h22
